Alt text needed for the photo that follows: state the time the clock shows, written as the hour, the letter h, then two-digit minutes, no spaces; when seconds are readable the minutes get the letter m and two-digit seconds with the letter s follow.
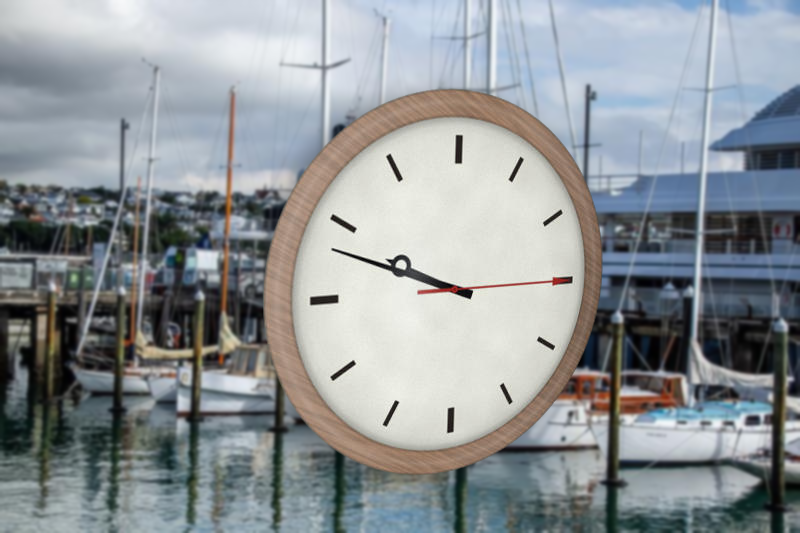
9h48m15s
